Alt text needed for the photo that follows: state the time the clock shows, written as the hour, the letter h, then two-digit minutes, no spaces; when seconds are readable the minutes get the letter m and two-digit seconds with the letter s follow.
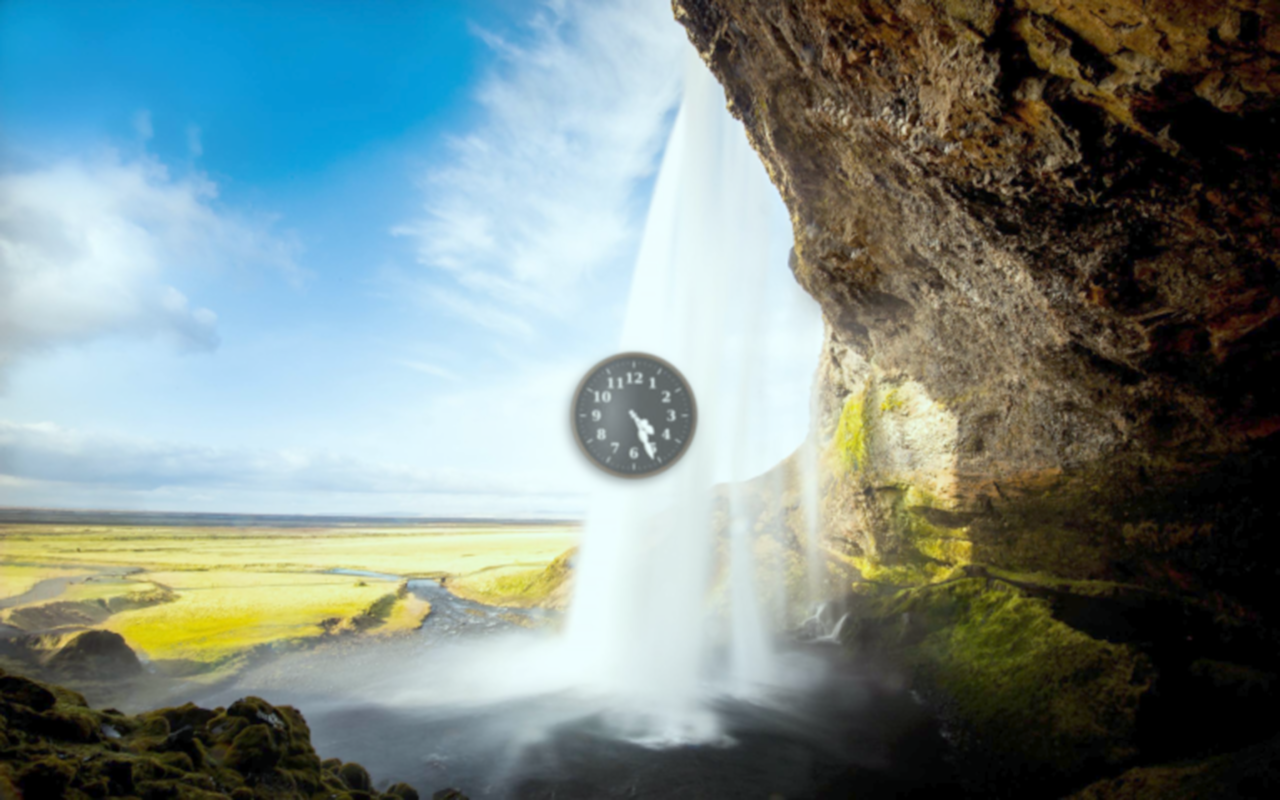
4h26
